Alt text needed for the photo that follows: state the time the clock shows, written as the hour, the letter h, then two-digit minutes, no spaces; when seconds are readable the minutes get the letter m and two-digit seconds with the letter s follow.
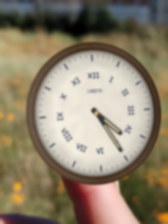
4h25
